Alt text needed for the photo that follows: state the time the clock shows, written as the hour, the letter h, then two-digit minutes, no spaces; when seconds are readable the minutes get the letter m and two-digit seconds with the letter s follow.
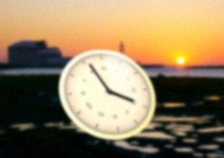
3h56
